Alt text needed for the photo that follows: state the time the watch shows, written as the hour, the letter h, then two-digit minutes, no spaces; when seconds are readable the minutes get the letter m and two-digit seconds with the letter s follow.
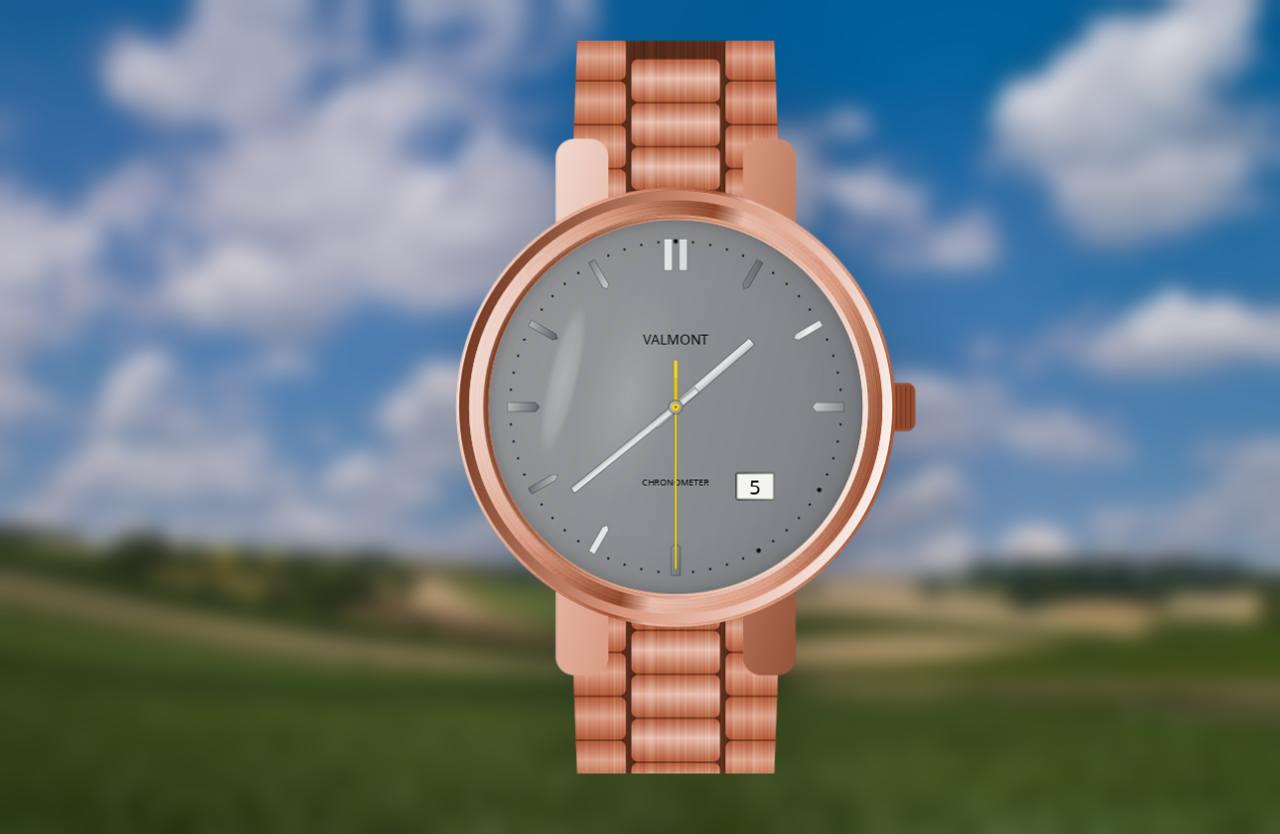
1h38m30s
